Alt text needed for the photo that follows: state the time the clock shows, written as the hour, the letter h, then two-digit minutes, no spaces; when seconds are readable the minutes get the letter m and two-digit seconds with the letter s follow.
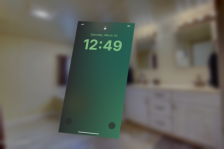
12h49
